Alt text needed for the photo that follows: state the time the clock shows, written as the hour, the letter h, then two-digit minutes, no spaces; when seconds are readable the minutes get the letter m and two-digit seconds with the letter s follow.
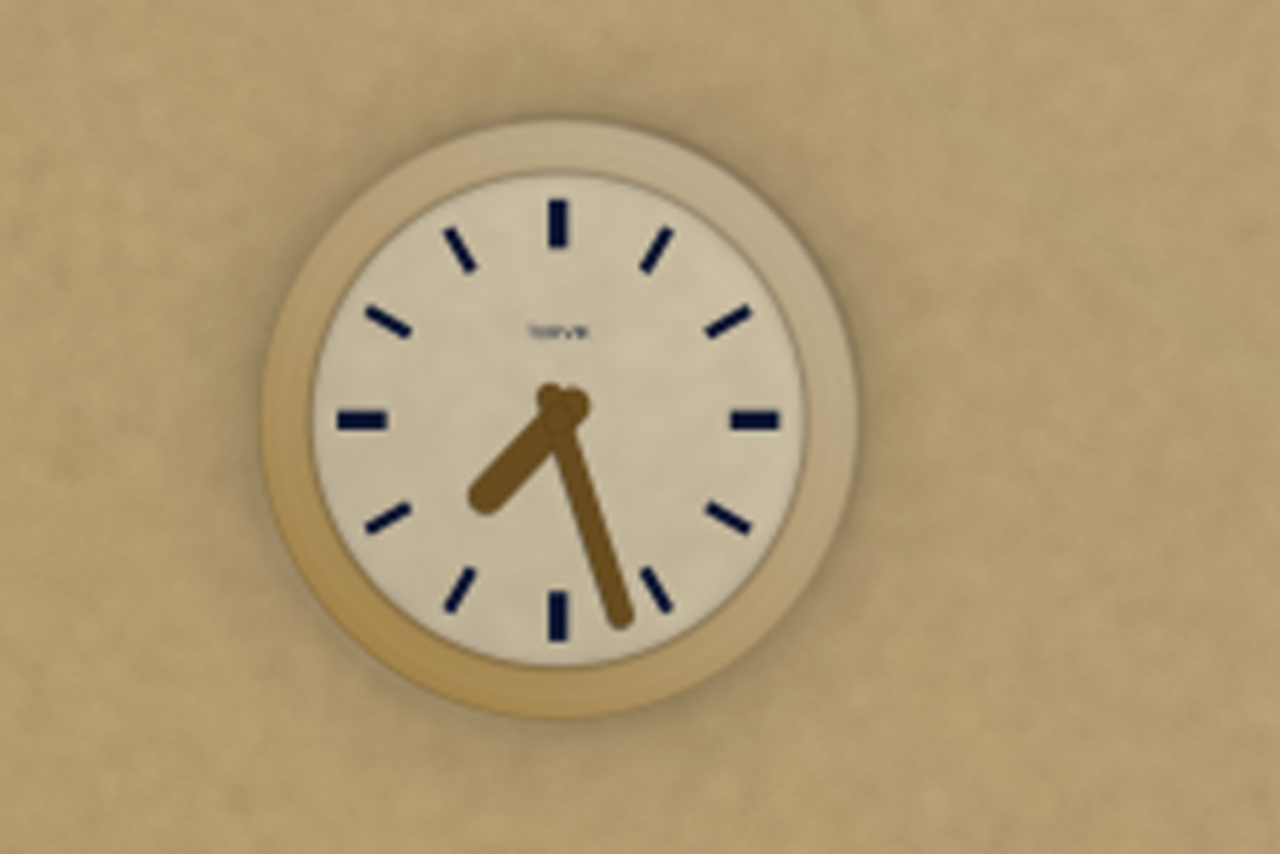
7h27
